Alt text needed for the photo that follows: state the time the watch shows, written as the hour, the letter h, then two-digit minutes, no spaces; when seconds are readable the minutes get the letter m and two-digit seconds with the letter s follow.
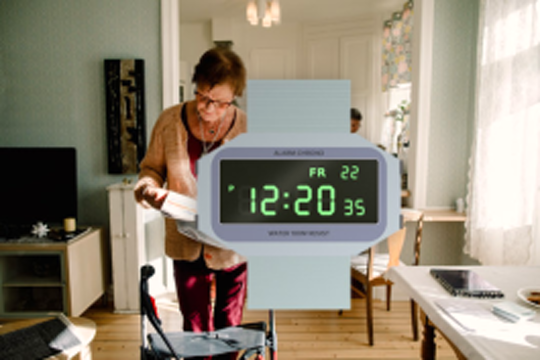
12h20m35s
